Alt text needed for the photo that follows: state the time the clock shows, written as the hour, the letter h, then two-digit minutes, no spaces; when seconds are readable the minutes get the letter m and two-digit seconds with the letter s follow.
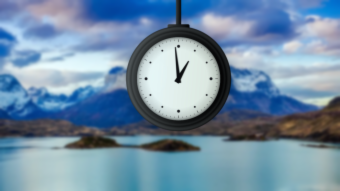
12h59
